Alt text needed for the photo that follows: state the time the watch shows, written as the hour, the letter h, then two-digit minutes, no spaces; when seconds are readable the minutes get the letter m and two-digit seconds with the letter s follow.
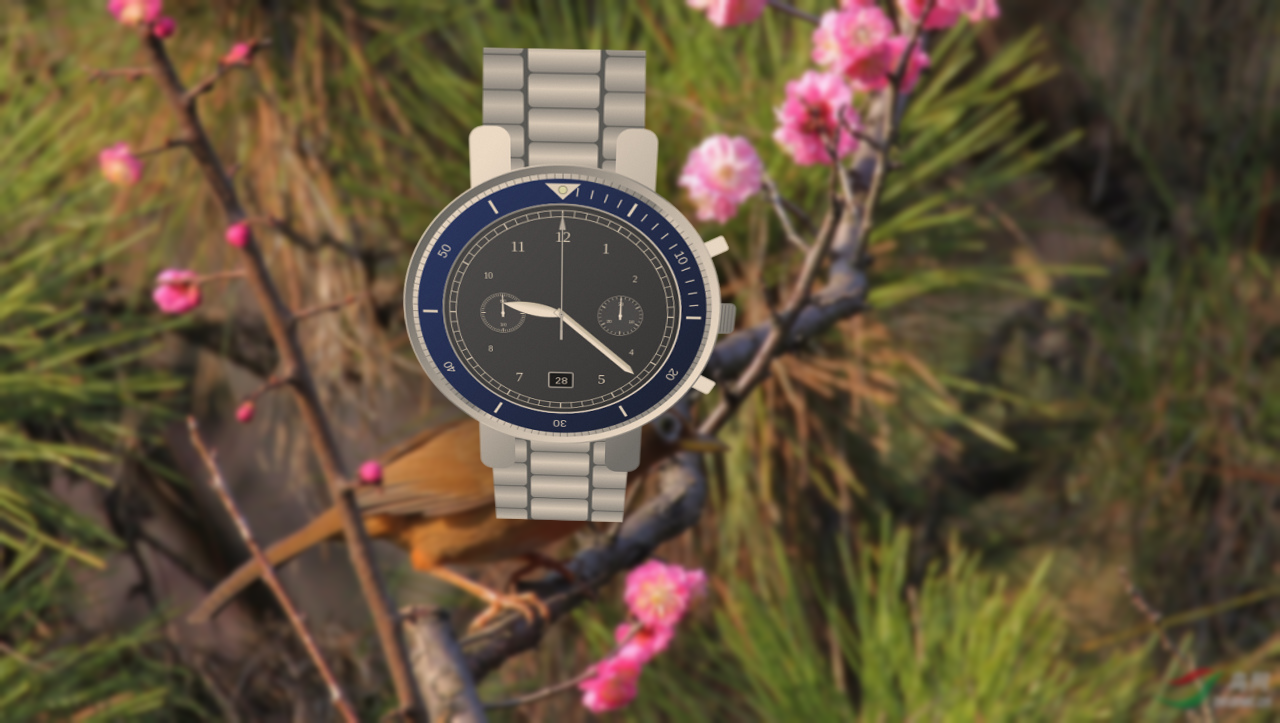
9h22
